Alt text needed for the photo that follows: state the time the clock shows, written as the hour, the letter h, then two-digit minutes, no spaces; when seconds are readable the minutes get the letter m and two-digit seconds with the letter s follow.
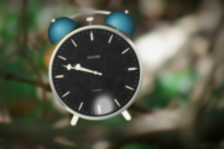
9h48
